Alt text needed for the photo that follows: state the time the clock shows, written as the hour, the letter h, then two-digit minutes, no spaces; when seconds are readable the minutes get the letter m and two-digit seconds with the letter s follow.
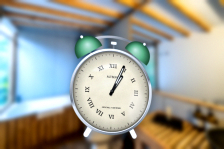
1h04
